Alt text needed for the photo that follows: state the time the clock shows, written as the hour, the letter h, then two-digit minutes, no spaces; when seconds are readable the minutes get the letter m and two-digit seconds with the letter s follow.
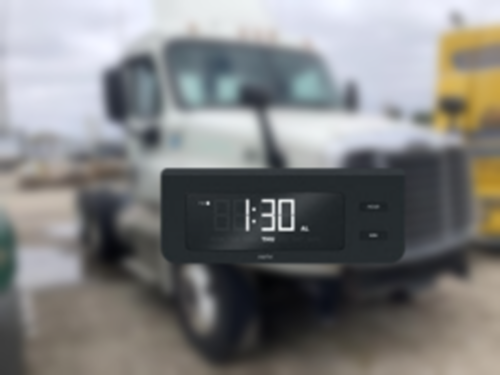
1h30
